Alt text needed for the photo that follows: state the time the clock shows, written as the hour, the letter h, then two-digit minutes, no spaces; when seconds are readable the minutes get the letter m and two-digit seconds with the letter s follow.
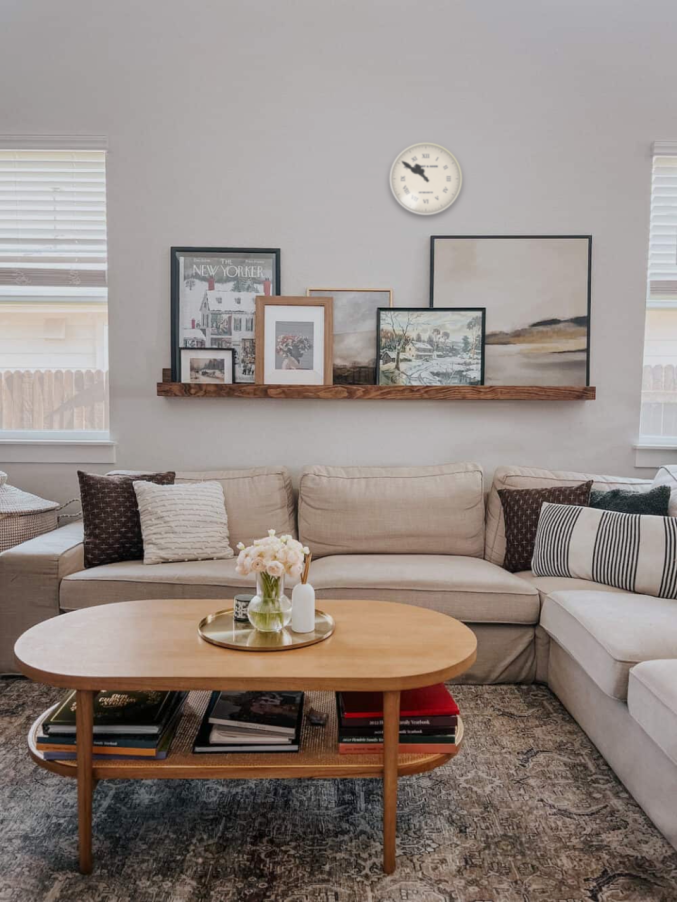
10h51
